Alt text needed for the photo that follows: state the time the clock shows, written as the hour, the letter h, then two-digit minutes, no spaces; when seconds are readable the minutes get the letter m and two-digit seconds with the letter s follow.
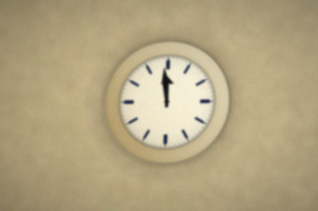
11h59
